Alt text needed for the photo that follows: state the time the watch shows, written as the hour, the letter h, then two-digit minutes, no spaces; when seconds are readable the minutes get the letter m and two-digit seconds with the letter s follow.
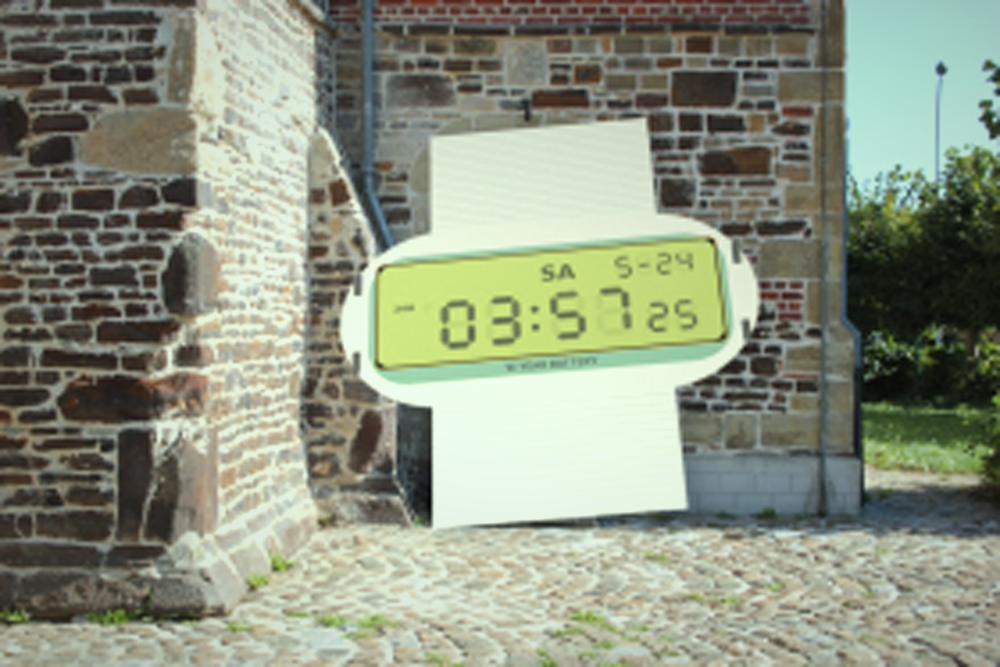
3h57m25s
